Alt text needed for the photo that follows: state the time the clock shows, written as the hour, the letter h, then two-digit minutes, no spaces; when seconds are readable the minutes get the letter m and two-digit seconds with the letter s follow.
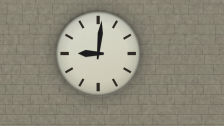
9h01
